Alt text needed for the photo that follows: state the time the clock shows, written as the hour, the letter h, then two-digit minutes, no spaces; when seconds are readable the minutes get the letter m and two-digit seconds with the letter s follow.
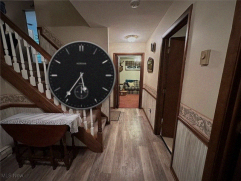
5h36
